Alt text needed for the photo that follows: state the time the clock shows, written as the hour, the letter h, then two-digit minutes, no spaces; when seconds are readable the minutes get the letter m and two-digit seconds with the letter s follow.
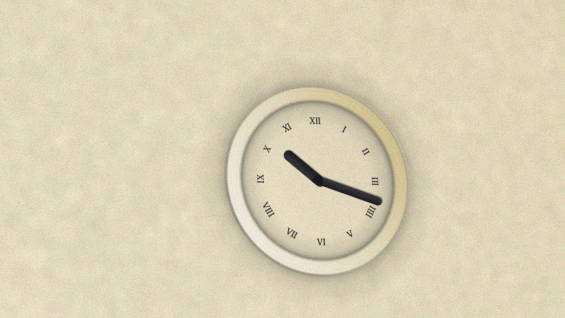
10h18
